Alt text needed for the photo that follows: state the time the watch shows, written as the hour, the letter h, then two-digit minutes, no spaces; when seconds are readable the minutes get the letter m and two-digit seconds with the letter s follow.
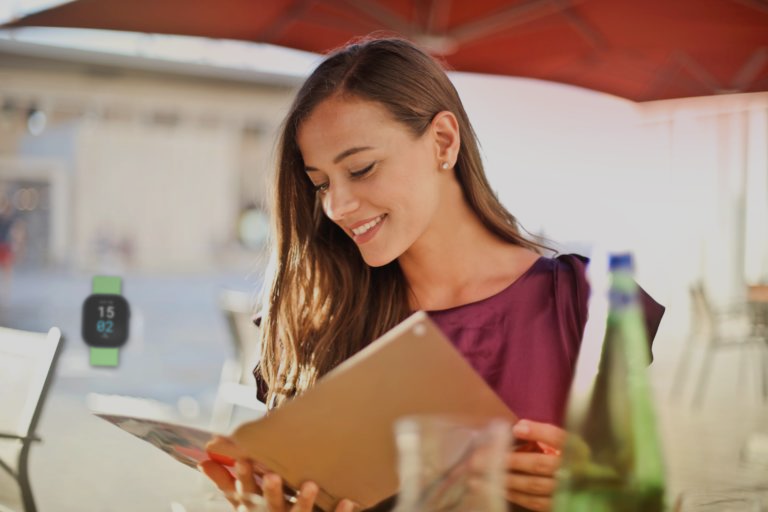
15h02
